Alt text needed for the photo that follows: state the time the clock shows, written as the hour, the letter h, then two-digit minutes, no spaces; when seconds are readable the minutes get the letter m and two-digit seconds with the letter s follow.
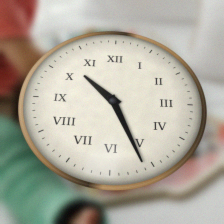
10h26
